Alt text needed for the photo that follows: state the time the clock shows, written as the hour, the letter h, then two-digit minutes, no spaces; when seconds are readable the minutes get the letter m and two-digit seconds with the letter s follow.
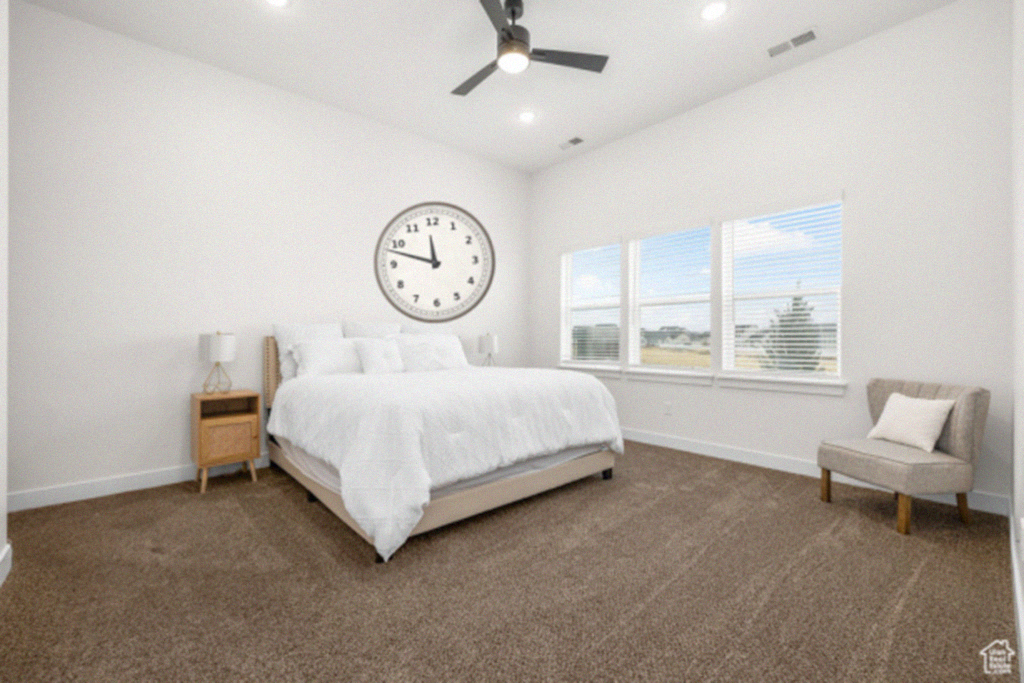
11h48
